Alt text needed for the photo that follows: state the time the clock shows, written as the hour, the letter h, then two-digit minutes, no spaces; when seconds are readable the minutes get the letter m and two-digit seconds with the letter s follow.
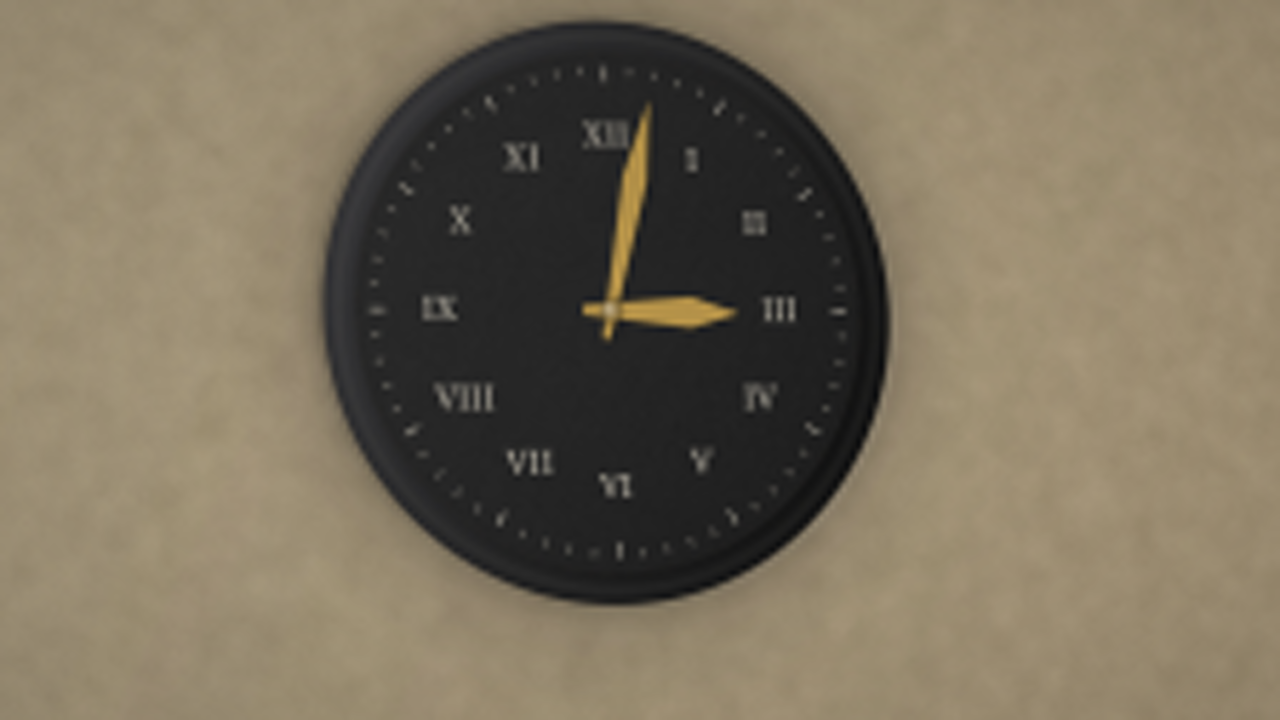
3h02
